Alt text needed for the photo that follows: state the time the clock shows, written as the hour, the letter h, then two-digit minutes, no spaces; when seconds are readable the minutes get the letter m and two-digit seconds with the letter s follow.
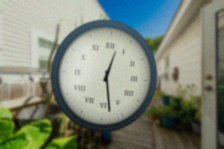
12h28
